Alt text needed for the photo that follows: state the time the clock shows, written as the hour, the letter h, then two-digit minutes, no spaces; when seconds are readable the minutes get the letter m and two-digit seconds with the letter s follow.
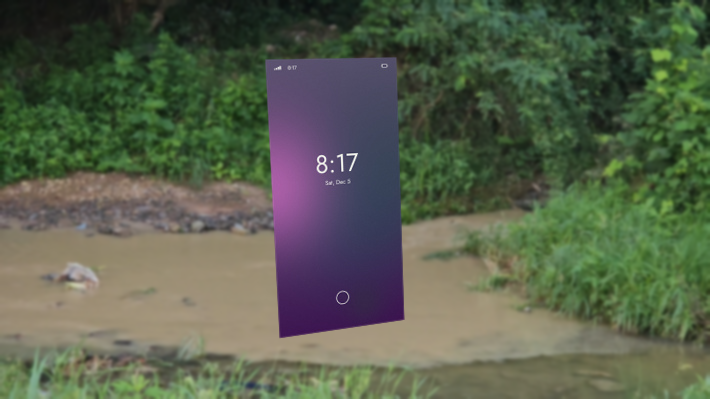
8h17
